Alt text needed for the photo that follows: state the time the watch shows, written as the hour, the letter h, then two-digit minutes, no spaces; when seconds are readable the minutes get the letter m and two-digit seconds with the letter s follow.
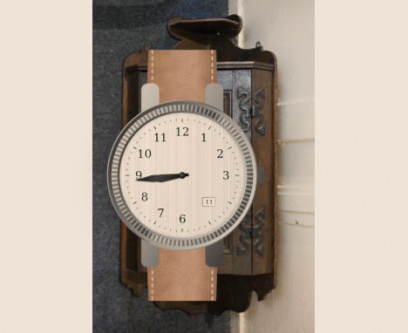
8h44
